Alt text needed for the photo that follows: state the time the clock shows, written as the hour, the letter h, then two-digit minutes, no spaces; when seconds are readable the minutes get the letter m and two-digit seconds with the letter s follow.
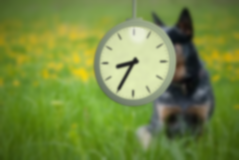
8h35
